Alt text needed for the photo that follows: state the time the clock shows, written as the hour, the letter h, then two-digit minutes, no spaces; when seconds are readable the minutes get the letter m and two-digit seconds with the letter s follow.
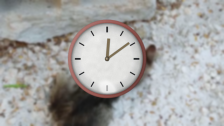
12h09
